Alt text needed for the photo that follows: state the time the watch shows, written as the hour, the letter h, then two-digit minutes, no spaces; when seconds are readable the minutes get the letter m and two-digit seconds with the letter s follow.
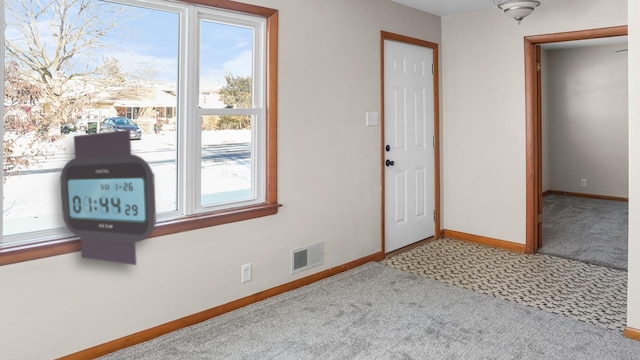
1h44m29s
